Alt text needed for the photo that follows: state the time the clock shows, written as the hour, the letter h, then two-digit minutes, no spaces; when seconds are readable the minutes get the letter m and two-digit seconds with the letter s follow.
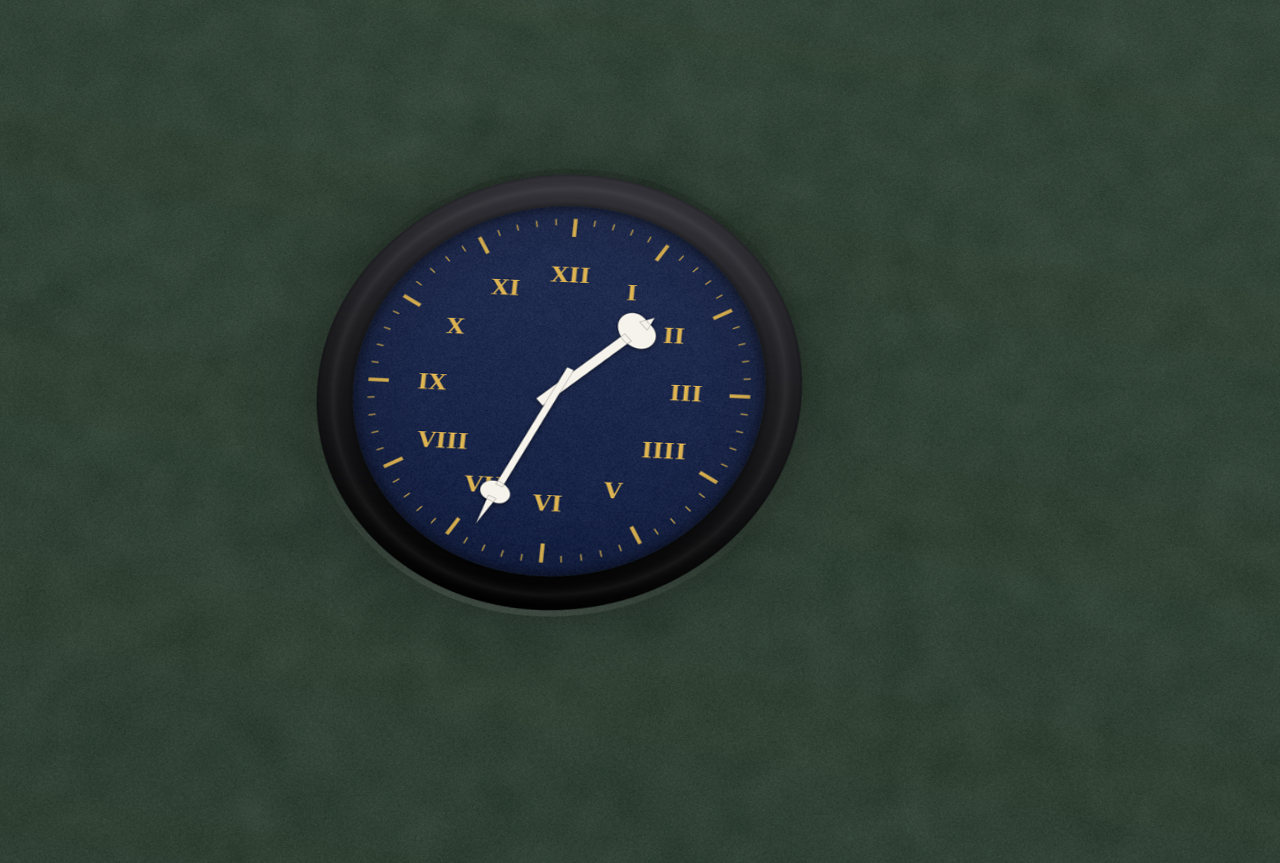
1h34
